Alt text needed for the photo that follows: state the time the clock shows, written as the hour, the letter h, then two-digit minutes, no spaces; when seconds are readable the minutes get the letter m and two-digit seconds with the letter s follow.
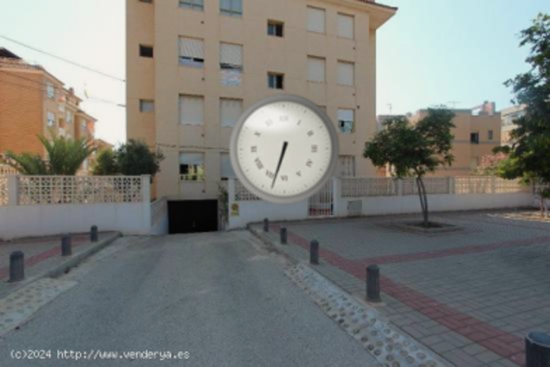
6h33
